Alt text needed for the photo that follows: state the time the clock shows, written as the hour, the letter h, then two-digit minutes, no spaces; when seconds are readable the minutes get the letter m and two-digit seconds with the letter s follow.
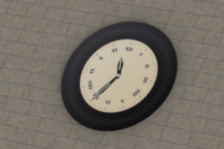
11h35
